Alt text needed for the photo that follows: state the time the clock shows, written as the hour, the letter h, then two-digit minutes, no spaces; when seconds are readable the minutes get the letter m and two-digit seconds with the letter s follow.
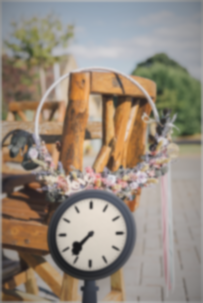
7h37
